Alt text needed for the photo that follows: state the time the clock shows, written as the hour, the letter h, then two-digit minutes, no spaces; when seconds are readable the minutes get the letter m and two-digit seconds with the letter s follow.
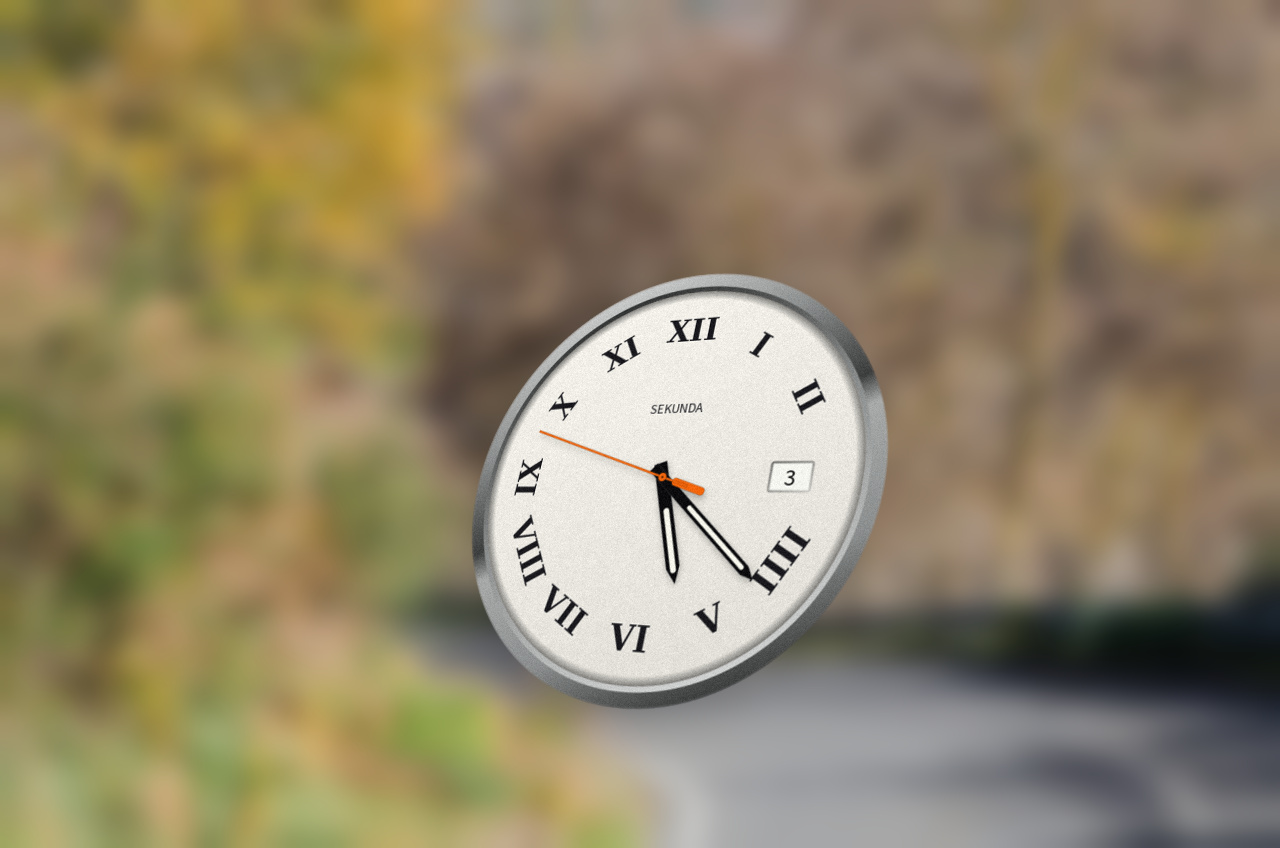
5h21m48s
